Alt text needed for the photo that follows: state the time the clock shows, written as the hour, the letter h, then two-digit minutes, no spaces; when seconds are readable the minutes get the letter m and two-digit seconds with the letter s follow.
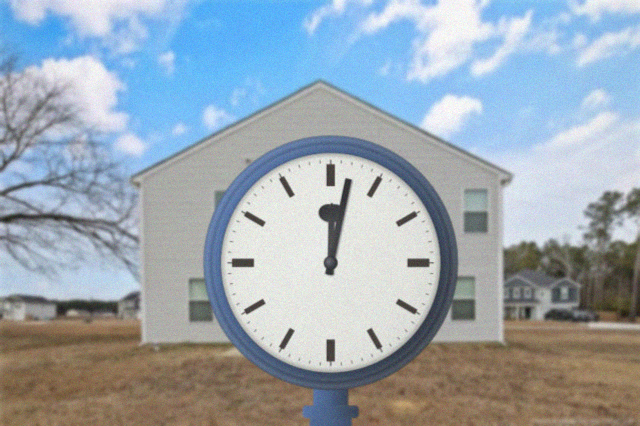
12h02
